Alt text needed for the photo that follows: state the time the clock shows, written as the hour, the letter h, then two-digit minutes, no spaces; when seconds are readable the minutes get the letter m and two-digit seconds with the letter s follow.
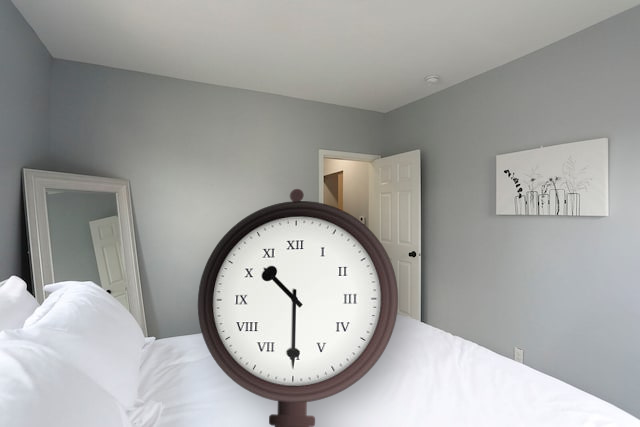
10h30
